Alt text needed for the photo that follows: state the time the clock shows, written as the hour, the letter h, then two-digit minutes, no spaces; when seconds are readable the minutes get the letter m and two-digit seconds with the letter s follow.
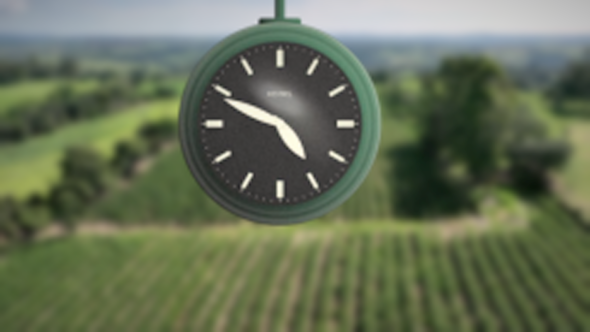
4h49
